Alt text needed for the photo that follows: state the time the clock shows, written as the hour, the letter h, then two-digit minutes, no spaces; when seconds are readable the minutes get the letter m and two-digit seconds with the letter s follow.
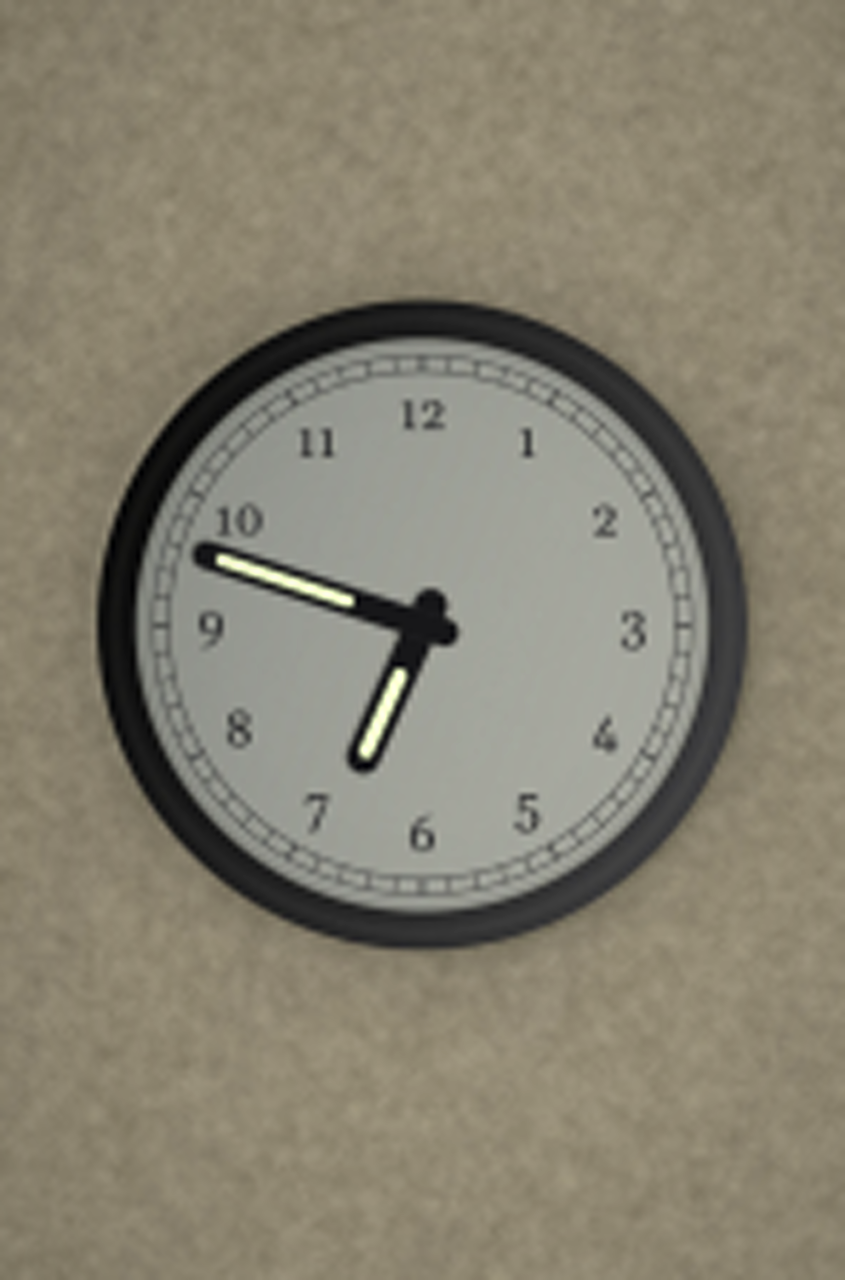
6h48
